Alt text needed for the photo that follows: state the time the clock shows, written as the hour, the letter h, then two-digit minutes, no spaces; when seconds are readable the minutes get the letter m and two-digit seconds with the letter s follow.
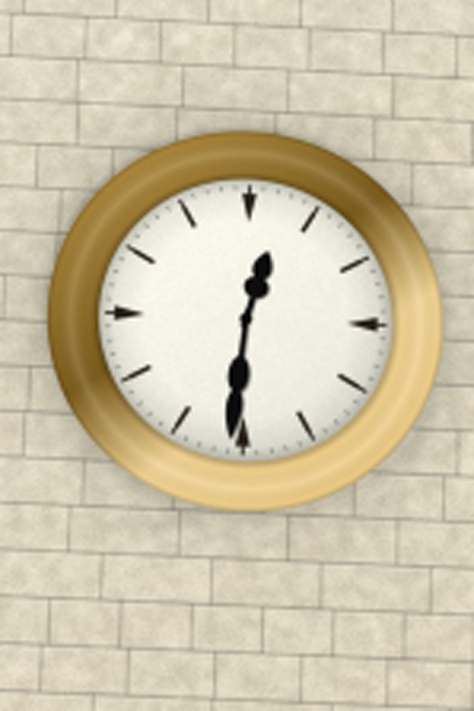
12h31
